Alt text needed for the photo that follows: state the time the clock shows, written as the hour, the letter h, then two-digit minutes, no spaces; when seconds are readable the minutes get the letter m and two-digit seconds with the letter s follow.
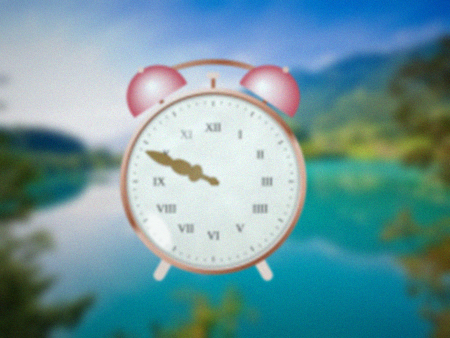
9h49
